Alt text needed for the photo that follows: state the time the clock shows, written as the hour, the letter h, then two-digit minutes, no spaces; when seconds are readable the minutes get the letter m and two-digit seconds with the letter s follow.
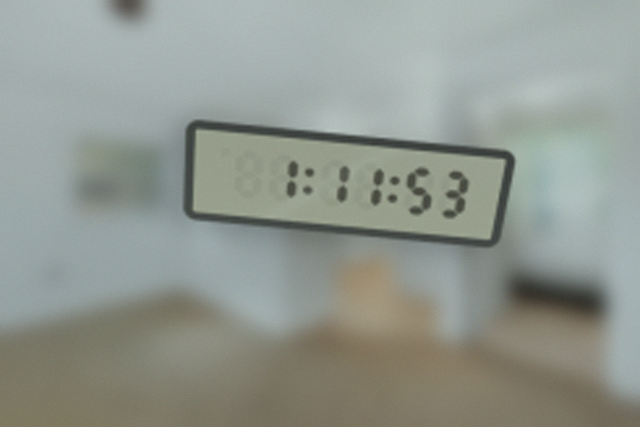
1h11m53s
